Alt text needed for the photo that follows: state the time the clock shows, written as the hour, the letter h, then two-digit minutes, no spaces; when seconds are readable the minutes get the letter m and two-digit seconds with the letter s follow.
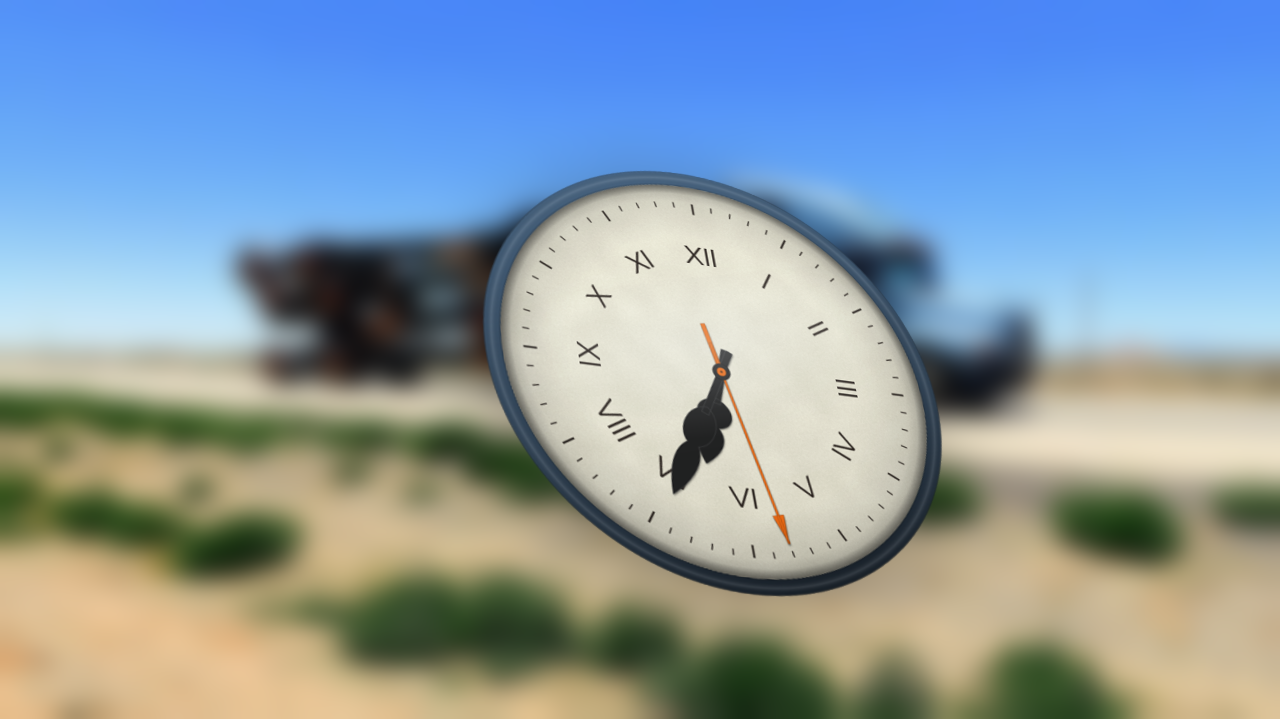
6h34m28s
